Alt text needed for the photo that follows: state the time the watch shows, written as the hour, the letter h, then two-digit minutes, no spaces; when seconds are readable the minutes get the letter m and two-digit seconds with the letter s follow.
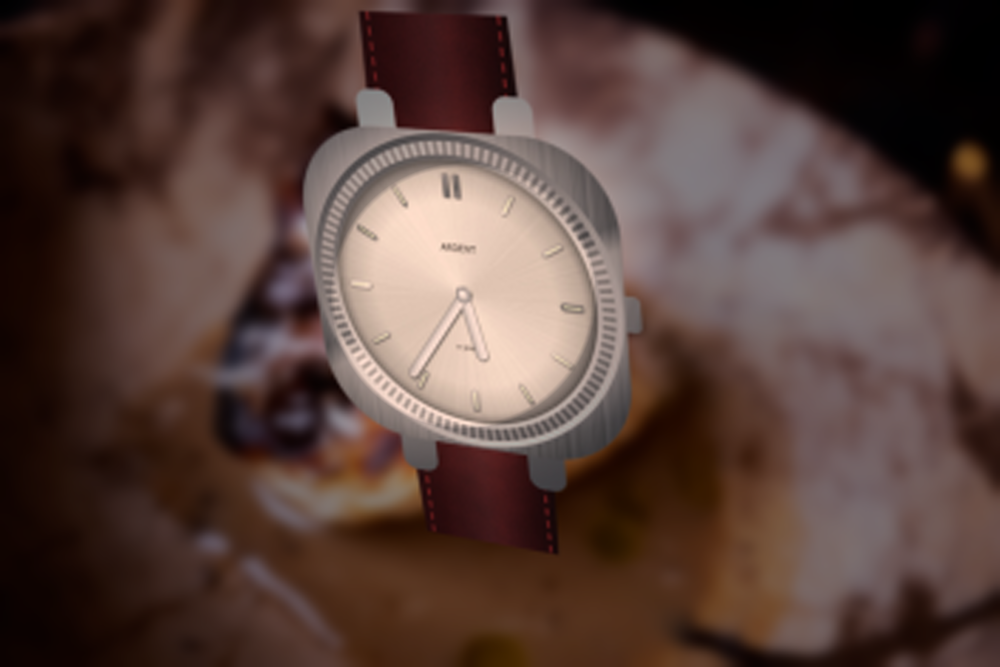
5h36
